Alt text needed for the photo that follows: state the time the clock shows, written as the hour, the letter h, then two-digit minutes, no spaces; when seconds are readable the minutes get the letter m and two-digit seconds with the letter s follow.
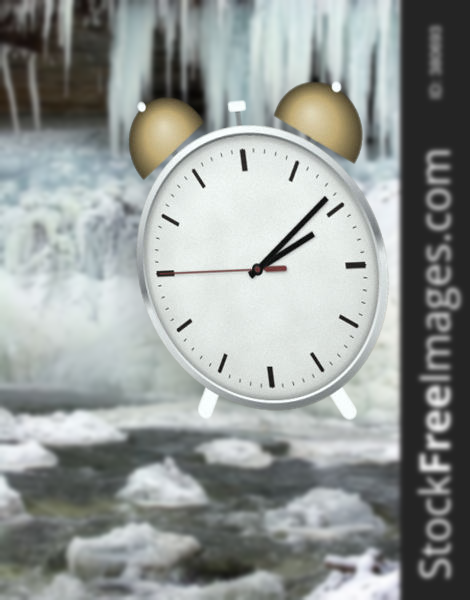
2h08m45s
